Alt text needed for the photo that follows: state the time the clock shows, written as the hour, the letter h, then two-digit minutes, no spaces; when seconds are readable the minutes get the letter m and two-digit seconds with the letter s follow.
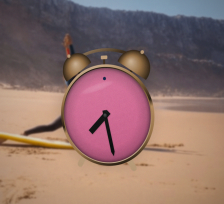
7h28
